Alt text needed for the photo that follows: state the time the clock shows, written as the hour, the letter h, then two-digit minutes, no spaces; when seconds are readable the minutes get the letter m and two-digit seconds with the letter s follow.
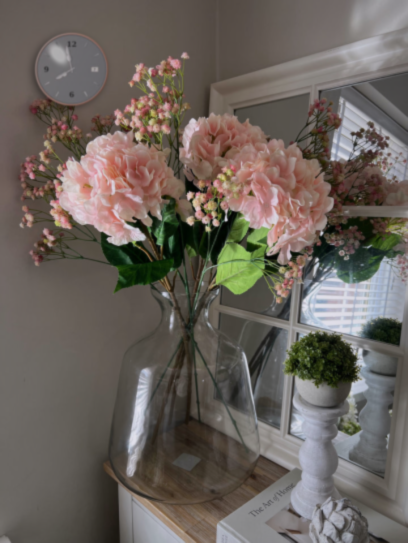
7h58
